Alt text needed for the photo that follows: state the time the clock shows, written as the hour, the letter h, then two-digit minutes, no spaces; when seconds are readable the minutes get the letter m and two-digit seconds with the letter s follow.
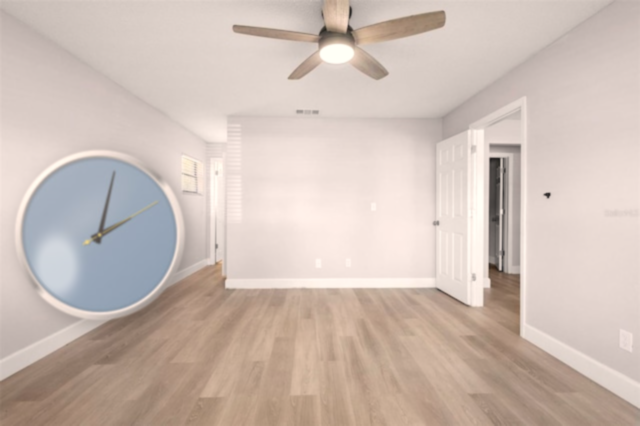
2h02m10s
